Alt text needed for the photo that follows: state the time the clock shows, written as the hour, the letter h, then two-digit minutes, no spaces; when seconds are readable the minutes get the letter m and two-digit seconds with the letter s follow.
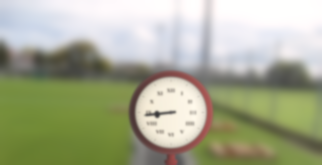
8h44
